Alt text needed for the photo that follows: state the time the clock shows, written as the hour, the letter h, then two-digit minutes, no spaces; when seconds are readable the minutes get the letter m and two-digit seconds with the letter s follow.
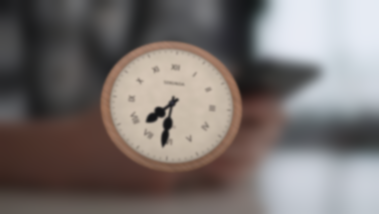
7h31
